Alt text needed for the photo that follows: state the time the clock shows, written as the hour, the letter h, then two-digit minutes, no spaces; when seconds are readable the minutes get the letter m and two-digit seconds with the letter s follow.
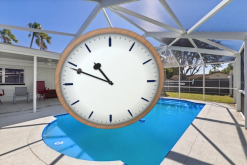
10h49
